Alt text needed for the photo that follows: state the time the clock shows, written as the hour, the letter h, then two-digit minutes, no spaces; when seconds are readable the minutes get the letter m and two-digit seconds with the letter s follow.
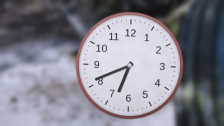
6h41
